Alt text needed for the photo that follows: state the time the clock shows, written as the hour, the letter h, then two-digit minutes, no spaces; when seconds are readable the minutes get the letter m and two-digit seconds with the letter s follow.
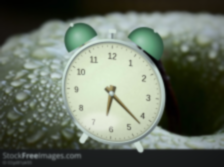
6h22
